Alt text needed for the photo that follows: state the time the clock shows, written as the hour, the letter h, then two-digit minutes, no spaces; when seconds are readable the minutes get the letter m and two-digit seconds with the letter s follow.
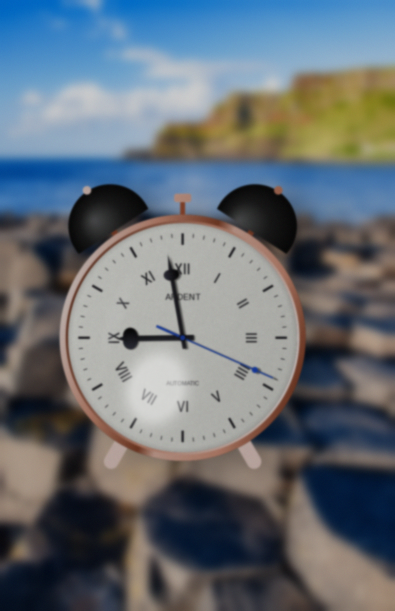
8h58m19s
